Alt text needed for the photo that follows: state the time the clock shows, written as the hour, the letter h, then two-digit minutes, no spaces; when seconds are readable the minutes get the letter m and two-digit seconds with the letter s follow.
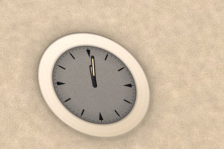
12h01
